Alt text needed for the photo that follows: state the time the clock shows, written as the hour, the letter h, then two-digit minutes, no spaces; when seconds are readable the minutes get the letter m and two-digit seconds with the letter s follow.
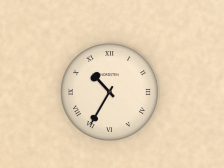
10h35
